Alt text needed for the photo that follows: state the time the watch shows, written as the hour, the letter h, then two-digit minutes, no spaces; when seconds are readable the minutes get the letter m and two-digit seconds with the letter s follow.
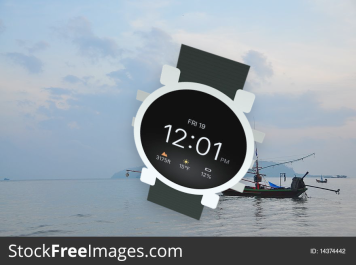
12h01
